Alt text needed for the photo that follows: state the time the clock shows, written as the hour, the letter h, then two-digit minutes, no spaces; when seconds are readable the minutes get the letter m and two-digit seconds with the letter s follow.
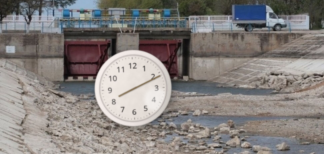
8h11
